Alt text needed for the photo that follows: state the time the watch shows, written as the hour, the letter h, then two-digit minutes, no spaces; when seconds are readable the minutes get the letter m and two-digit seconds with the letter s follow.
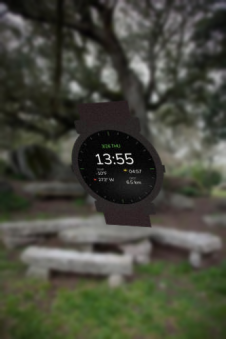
13h55
